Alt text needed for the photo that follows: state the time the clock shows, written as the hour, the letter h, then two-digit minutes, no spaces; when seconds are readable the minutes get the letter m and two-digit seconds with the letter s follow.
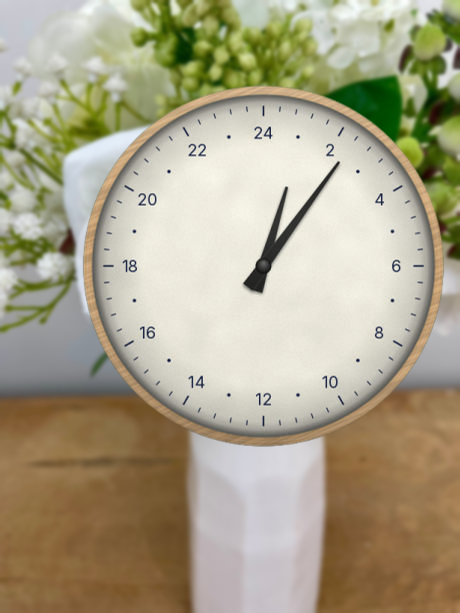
1h06
